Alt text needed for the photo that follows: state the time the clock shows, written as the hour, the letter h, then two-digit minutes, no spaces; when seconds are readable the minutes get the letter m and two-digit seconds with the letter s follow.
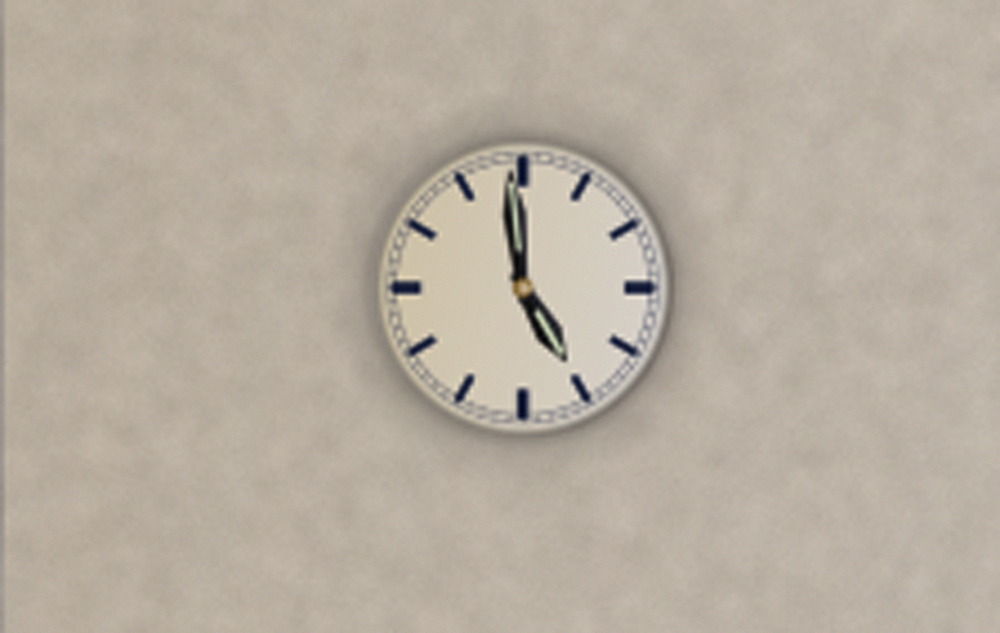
4h59
